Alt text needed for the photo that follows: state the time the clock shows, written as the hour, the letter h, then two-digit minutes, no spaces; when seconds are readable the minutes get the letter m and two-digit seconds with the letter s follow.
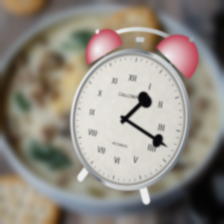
1h18
